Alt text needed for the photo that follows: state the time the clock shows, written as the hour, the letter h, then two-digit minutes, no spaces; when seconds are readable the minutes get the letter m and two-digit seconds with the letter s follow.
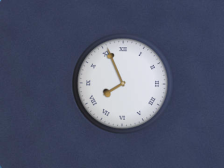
7h56
